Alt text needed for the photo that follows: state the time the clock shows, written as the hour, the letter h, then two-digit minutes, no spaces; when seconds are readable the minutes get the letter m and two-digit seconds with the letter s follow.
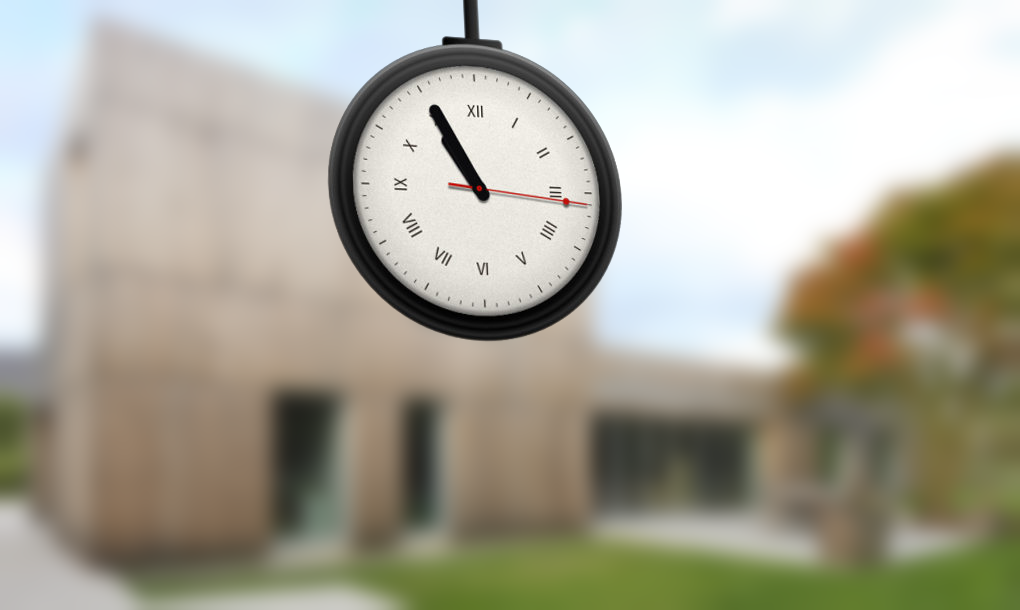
10h55m16s
